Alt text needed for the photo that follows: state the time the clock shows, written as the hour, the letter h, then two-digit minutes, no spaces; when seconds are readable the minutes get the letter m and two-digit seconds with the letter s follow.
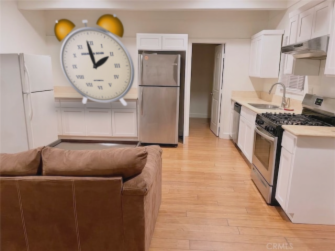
1h59
